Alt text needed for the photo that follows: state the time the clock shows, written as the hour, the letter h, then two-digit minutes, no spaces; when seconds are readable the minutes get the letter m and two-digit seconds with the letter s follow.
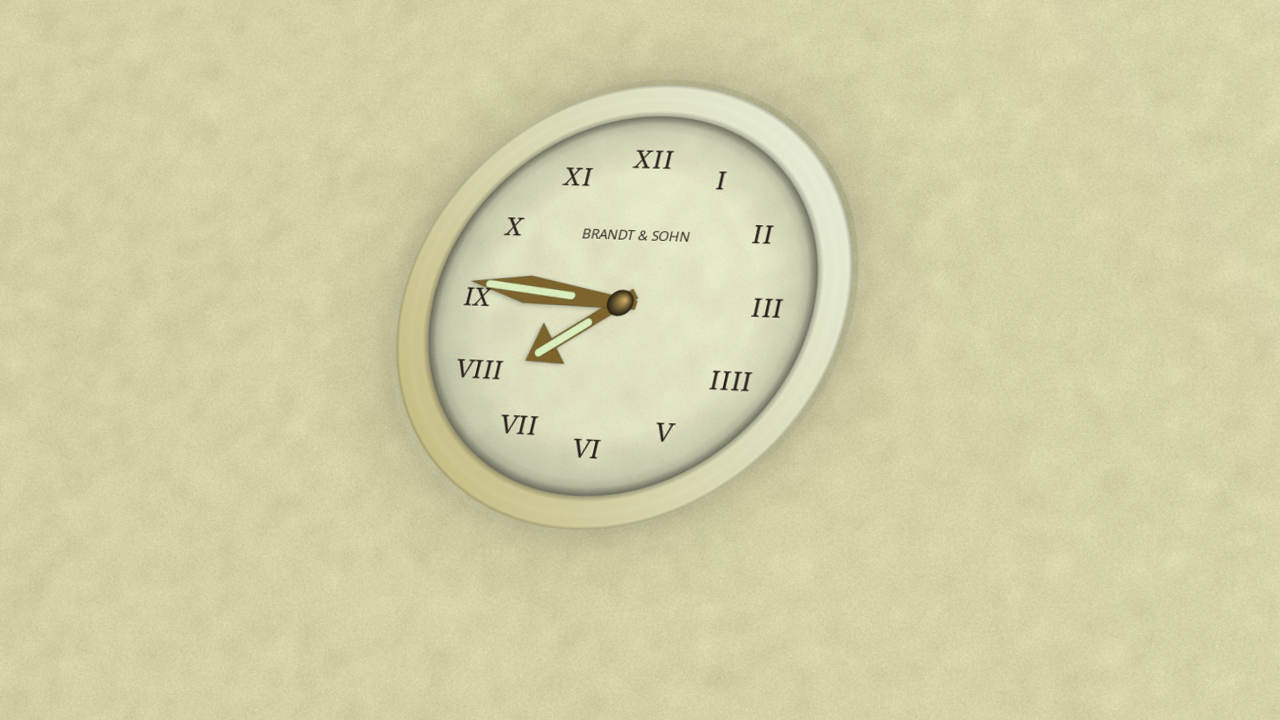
7h46
